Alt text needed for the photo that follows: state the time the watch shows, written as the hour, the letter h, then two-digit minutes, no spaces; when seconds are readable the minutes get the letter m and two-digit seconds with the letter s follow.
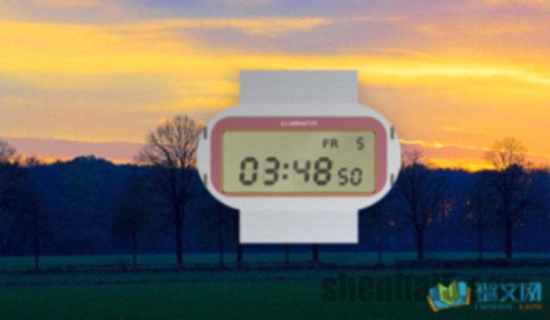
3h48m50s
